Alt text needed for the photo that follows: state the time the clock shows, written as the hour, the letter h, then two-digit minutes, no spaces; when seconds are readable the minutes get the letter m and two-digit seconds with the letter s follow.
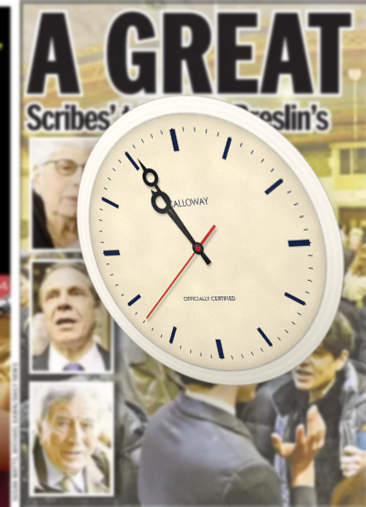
10h55m38s
